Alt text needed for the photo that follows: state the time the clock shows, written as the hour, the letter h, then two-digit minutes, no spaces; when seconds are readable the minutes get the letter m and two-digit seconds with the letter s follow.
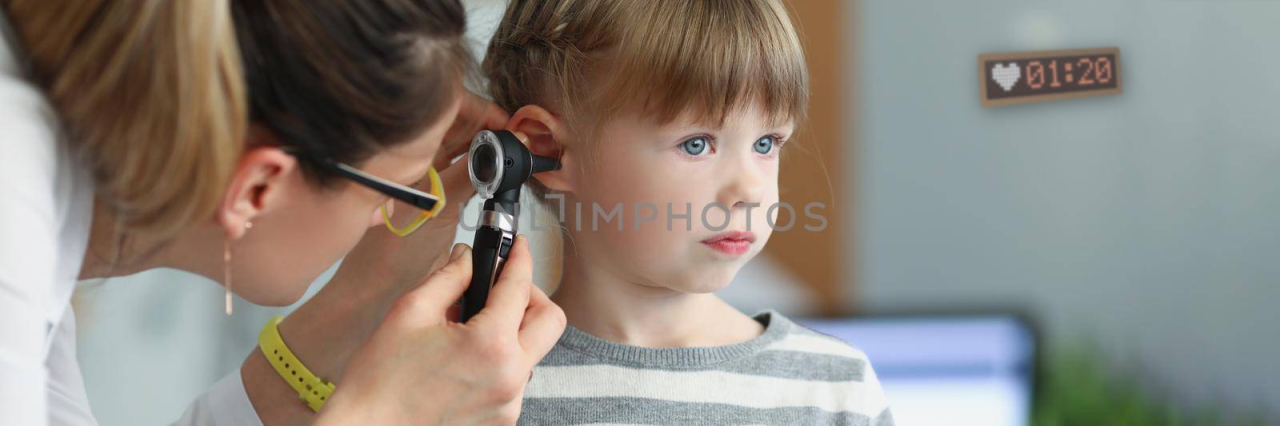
1h20
